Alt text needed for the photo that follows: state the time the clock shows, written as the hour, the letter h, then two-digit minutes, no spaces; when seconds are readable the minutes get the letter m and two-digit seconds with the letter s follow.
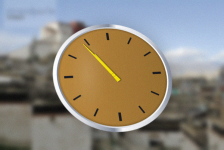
10h54
